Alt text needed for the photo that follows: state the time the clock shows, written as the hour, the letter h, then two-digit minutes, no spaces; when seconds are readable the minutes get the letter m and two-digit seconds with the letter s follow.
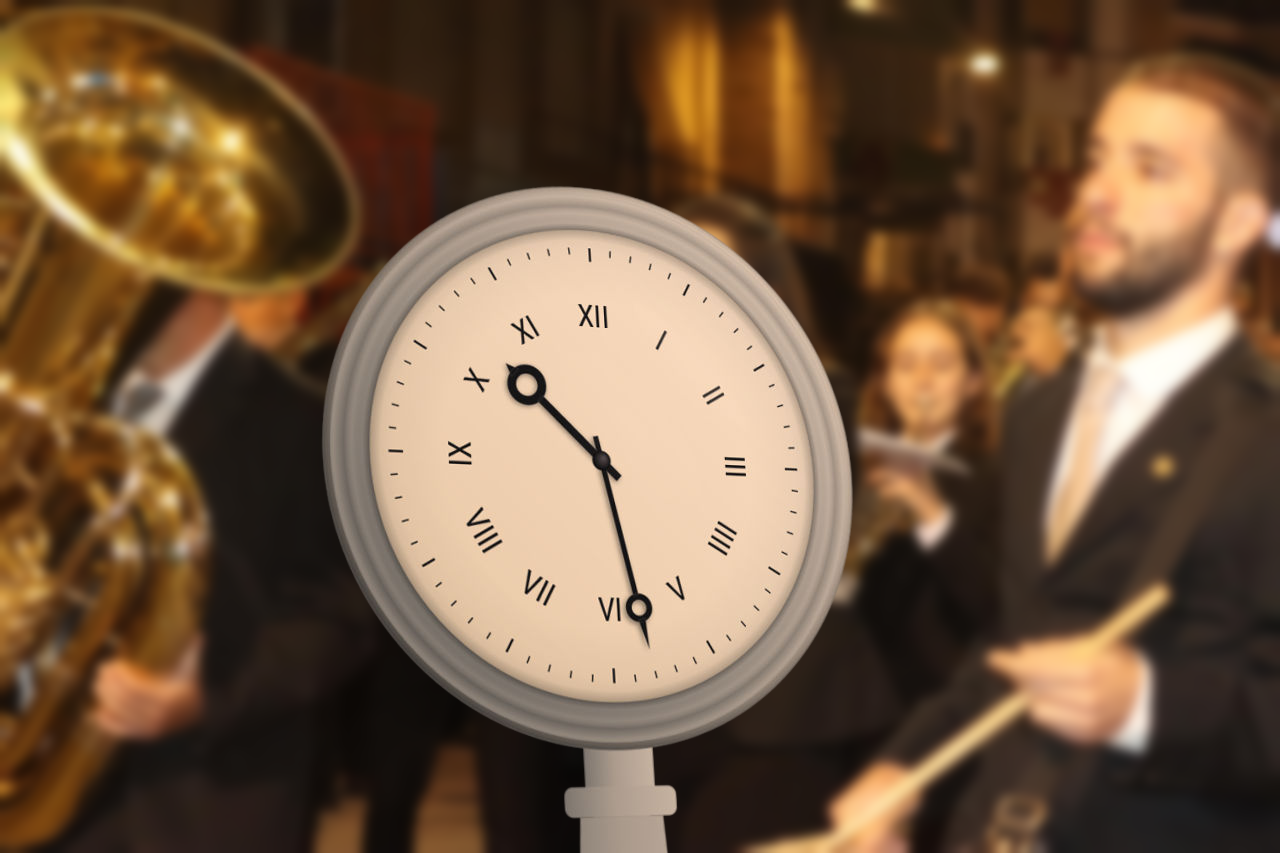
10h28
